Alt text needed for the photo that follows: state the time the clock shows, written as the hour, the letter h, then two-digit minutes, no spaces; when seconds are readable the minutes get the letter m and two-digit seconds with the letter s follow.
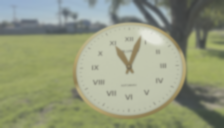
11h03
